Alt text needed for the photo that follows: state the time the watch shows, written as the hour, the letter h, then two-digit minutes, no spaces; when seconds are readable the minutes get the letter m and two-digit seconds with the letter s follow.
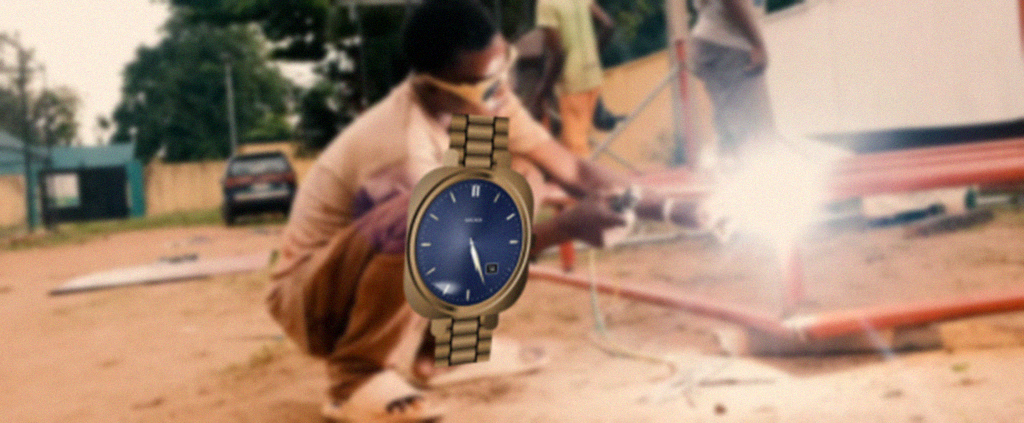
5h26
